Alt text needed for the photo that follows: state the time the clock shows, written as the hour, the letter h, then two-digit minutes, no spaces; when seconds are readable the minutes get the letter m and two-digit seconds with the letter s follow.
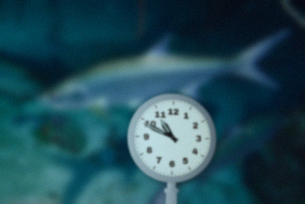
10h49
